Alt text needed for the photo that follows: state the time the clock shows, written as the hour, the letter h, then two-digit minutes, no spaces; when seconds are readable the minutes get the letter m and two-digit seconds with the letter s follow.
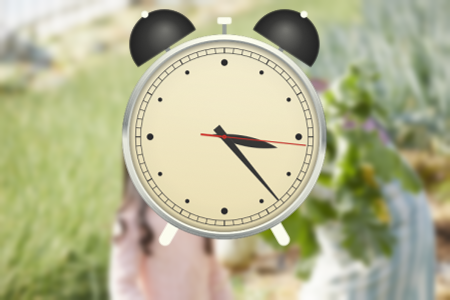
3h23m16s
